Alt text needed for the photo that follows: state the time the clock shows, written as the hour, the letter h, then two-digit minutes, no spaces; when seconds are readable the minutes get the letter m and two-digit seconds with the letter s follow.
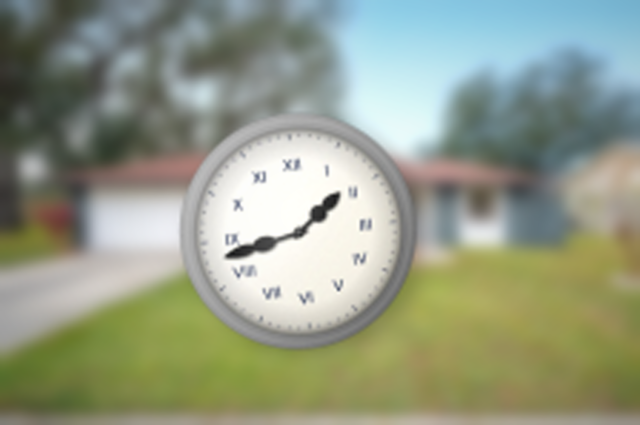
1h43
